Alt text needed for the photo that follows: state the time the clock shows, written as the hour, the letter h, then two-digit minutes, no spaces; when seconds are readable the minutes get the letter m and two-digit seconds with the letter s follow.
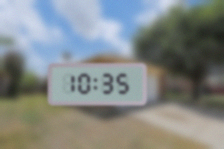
10h35
